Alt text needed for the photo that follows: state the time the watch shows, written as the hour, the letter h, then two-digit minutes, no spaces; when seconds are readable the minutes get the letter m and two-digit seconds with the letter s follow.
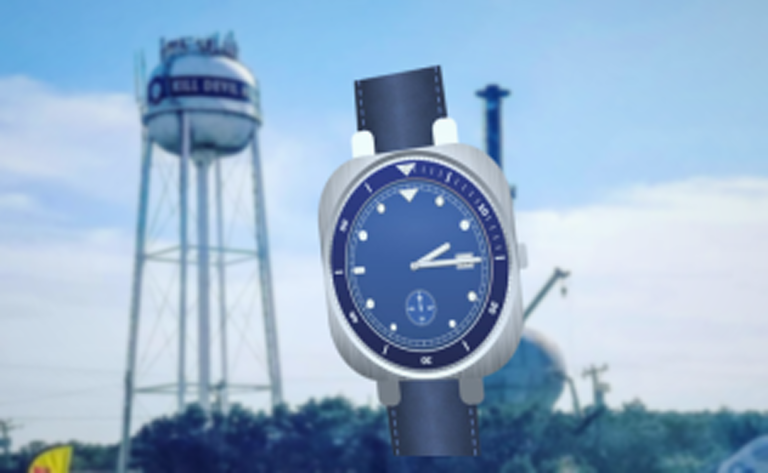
2h15
